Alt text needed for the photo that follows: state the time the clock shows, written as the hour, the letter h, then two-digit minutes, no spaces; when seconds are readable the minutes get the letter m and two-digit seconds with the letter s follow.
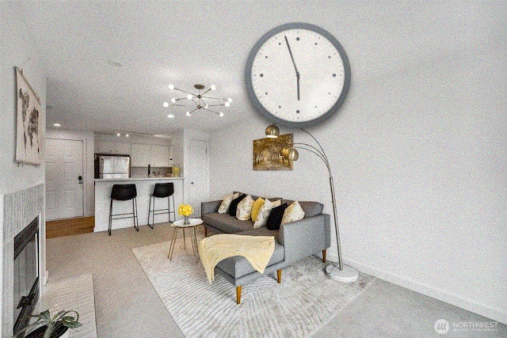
5h57
